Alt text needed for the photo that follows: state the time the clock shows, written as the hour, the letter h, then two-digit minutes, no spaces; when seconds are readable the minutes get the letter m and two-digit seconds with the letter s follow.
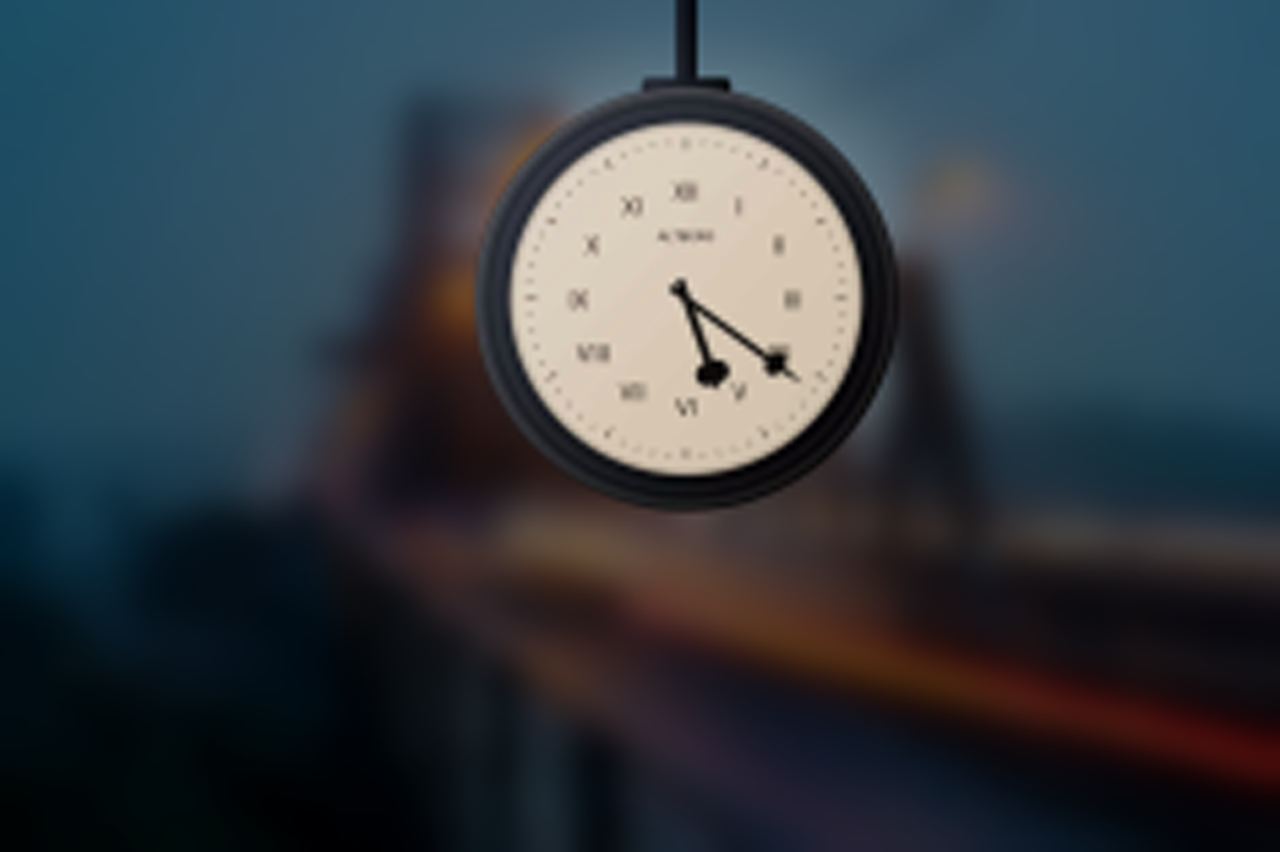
5h21
